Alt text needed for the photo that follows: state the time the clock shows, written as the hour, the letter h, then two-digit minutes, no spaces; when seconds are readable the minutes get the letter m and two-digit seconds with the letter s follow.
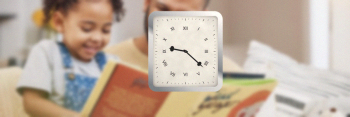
9h22
